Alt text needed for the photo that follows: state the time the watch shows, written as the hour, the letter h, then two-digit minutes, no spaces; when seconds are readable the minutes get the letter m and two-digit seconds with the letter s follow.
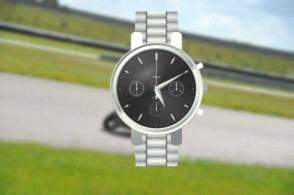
5h10
